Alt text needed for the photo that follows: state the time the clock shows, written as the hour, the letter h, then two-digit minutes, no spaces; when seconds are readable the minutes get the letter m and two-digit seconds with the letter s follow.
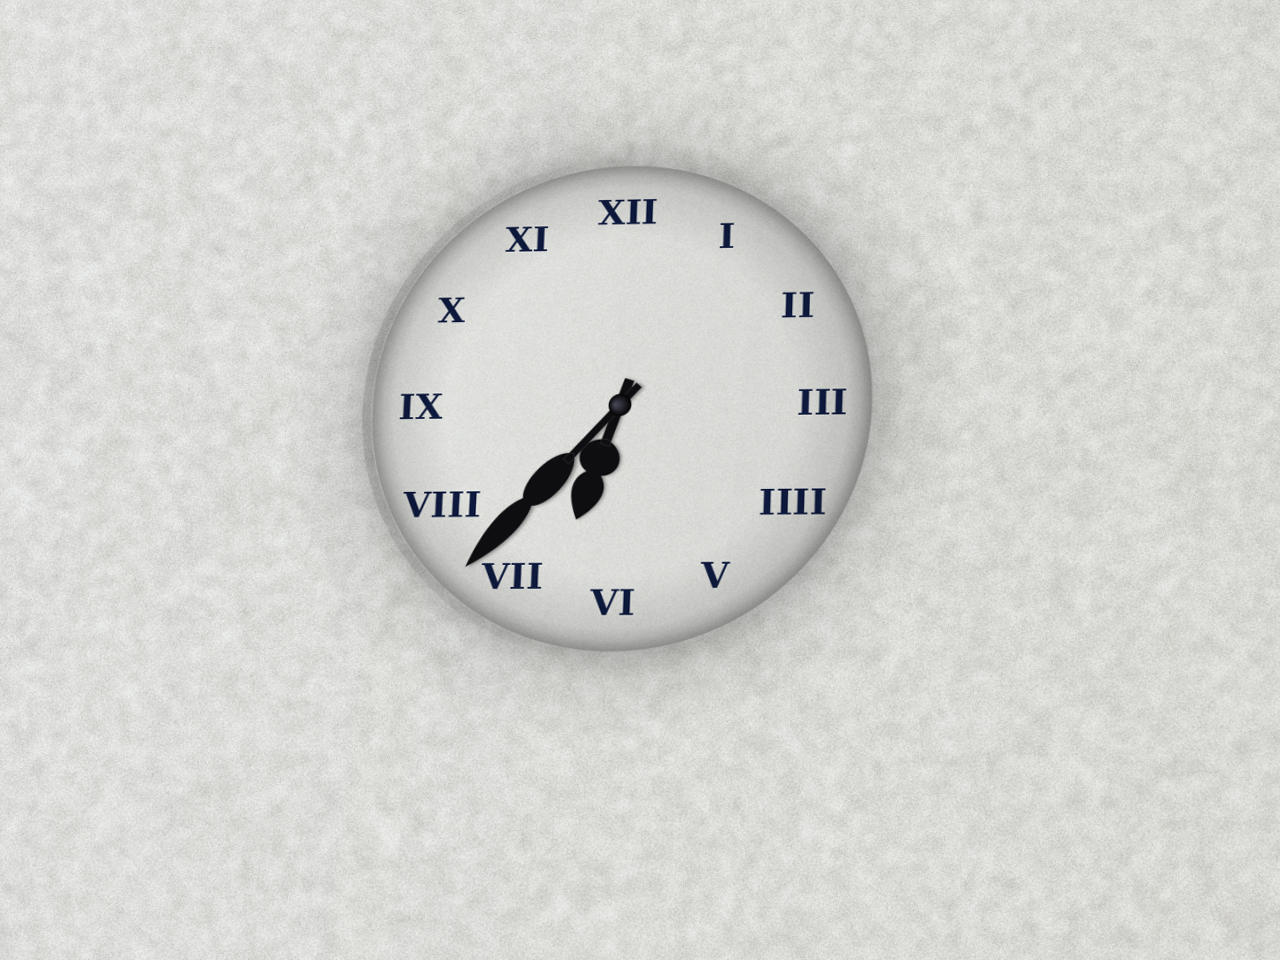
6h37
